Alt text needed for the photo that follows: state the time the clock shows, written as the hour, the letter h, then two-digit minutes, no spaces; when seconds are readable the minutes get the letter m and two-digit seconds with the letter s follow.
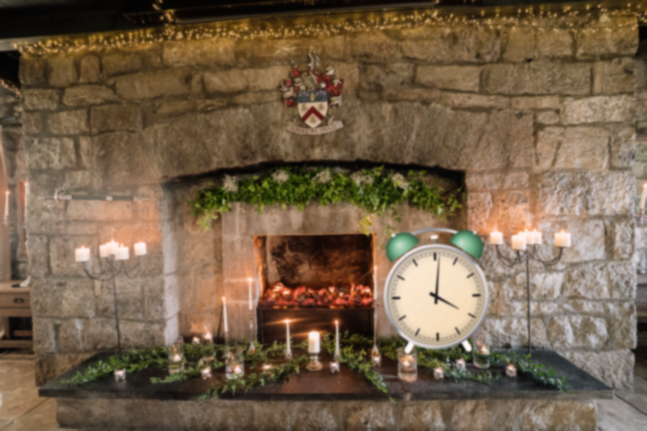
4h01
